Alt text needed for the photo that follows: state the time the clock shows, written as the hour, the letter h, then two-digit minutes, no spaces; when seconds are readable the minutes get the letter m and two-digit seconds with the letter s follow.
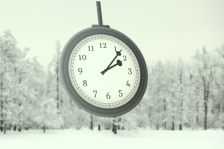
2h07
